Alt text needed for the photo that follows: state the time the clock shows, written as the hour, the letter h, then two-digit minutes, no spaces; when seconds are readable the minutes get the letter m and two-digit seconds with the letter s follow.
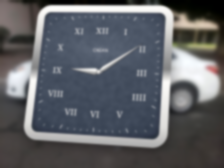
9h09
